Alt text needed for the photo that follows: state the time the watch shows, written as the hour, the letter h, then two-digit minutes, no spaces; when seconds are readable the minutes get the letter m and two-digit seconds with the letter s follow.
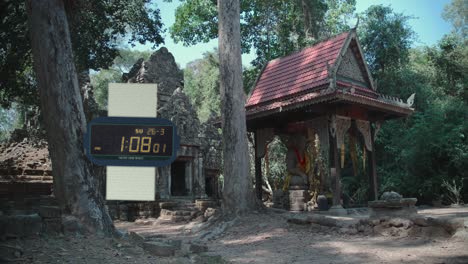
1h08
